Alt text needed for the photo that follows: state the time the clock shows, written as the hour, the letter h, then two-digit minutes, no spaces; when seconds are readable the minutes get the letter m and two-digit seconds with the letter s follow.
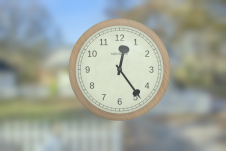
12h24
